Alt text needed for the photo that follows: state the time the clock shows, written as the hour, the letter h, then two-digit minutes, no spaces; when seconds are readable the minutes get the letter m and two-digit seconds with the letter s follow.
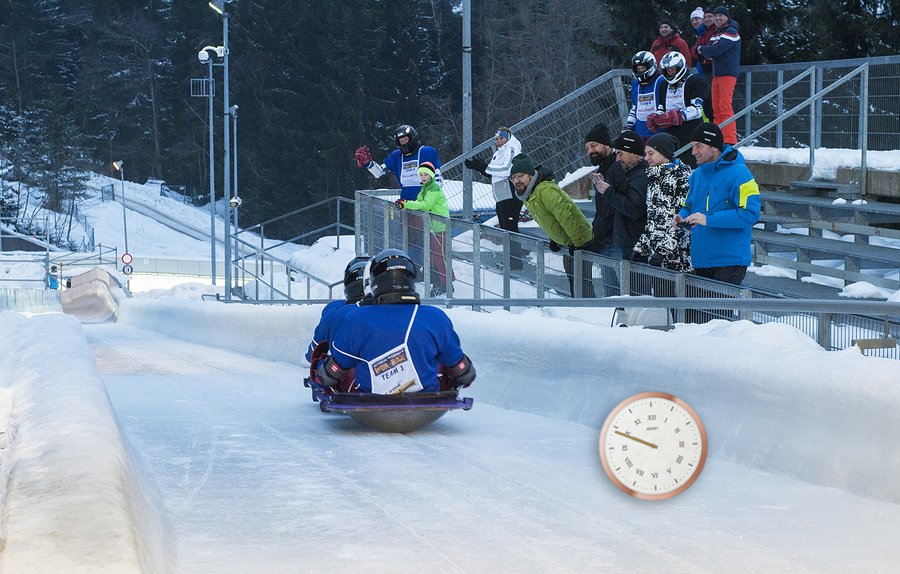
9h49
